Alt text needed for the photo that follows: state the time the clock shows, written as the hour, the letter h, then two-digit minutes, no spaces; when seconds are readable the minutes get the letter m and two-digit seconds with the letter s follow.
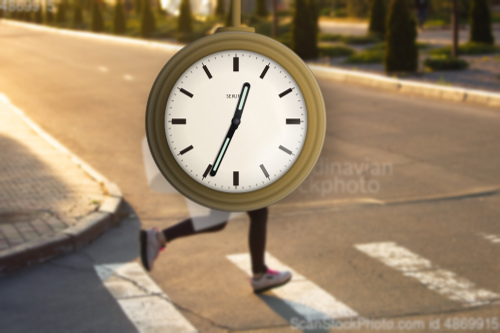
12h34
